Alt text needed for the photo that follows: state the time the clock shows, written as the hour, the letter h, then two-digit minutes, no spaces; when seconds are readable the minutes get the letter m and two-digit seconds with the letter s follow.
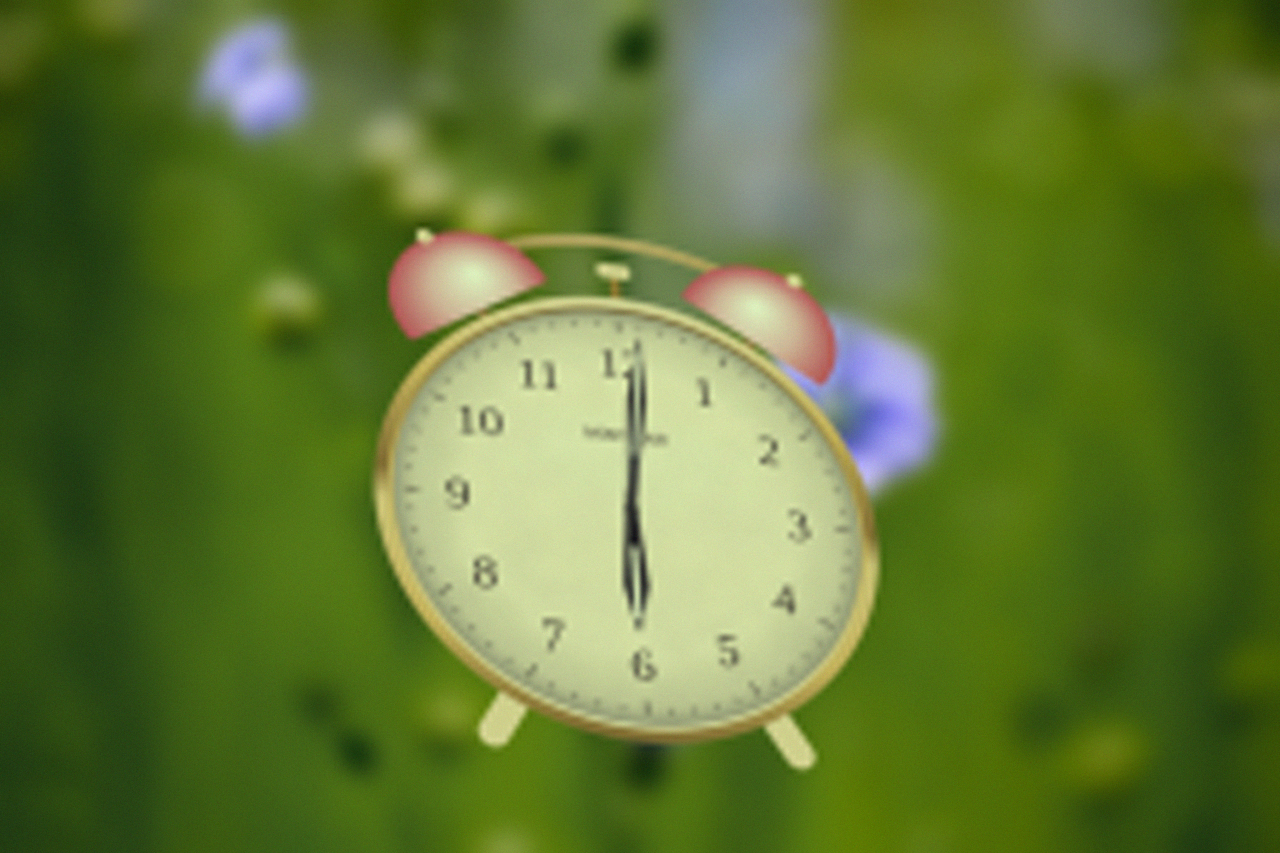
6h01
